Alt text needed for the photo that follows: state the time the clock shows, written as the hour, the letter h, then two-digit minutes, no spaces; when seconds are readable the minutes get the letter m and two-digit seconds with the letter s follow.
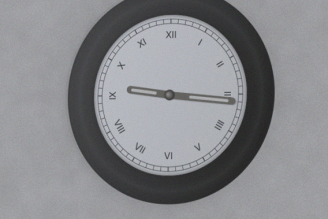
9h16
